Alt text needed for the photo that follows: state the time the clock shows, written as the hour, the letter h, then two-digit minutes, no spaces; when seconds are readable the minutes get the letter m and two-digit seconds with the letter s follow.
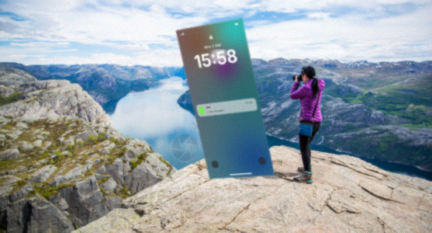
15h58
